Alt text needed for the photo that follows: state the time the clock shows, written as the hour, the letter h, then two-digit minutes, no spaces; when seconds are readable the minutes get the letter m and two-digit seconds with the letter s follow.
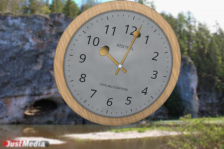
10h02
